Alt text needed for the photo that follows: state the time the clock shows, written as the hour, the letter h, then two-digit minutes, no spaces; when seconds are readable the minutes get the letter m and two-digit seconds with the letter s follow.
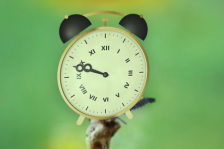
9h48
